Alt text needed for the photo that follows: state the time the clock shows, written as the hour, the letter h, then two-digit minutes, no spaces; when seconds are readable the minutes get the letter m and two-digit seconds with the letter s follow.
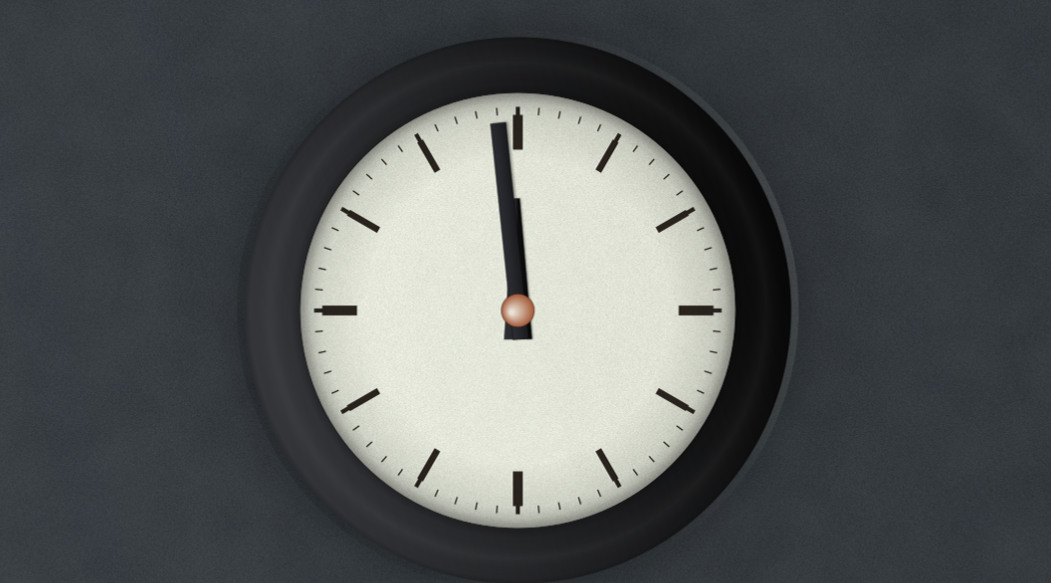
11h59
